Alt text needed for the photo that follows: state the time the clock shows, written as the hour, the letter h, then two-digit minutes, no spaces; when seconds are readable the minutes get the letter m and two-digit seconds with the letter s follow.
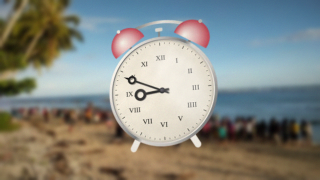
8h49
